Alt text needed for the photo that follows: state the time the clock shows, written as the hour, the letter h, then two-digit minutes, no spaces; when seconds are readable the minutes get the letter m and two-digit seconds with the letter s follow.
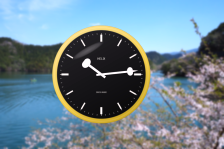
10h14
